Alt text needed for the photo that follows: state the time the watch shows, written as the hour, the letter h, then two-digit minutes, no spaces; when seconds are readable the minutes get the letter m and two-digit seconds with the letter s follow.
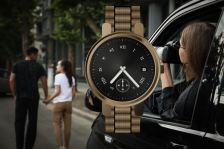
7h23
